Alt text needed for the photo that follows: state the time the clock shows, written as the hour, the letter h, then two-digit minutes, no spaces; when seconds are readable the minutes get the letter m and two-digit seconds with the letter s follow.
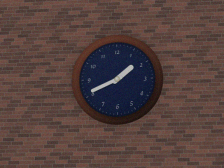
1h41
